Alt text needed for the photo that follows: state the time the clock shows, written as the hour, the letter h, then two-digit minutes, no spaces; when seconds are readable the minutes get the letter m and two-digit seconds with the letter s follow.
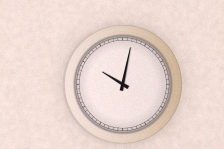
10h02
